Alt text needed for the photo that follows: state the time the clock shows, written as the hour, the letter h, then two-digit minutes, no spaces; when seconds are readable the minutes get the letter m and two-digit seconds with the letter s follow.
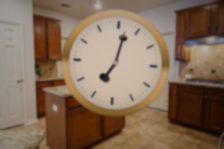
7h02
